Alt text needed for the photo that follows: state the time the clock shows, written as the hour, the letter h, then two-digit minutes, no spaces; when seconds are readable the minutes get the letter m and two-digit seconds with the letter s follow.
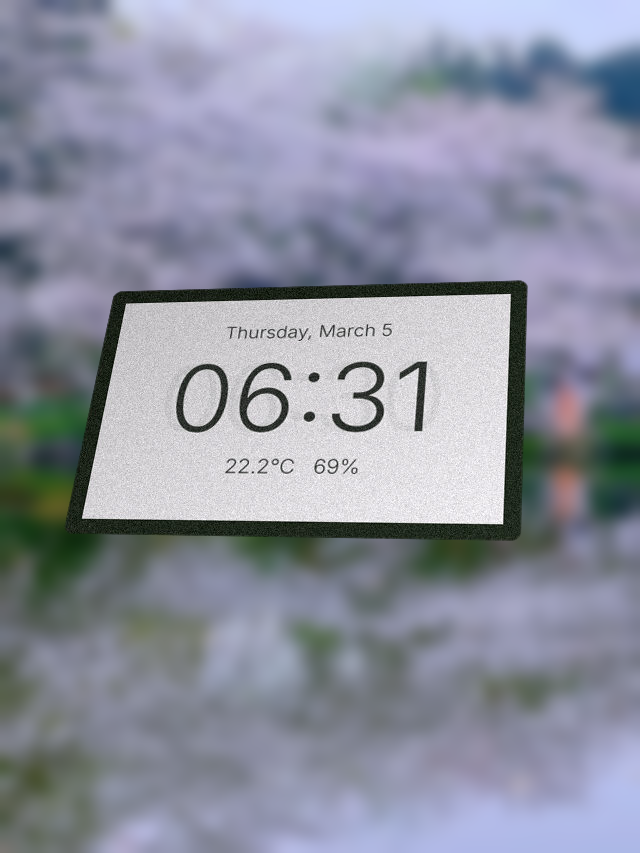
6h31
